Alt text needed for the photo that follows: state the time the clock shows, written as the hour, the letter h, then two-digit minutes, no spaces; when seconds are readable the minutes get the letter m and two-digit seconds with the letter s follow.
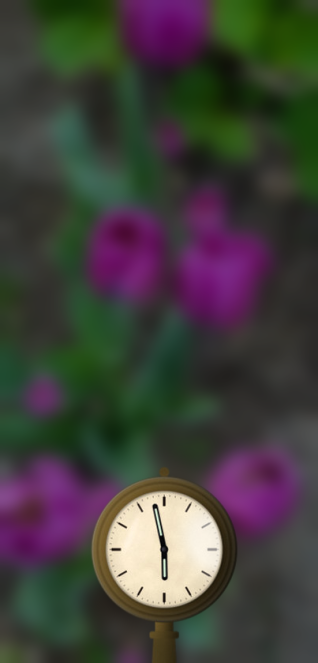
5h58
